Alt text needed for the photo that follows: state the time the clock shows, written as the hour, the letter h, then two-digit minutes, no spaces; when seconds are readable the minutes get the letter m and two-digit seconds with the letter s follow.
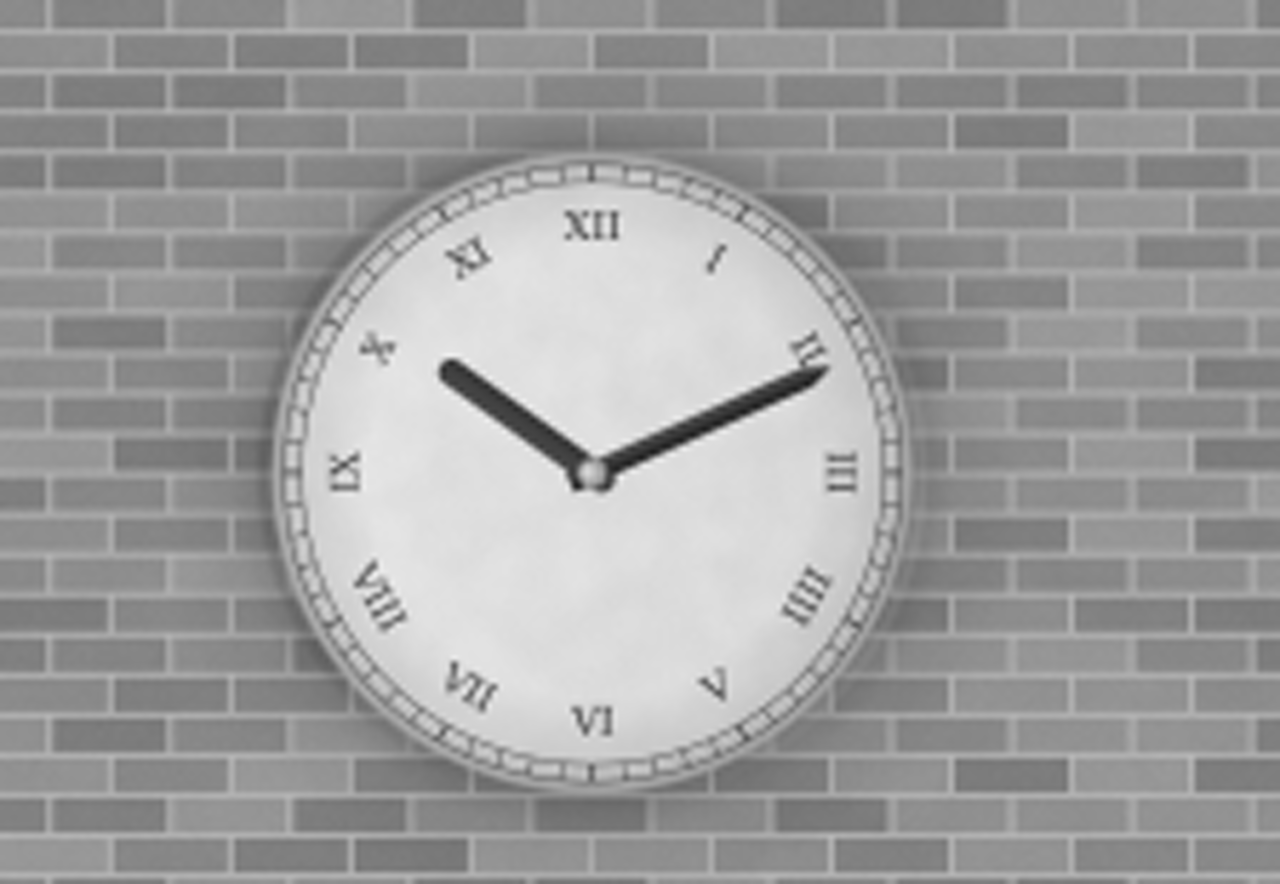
10h11
